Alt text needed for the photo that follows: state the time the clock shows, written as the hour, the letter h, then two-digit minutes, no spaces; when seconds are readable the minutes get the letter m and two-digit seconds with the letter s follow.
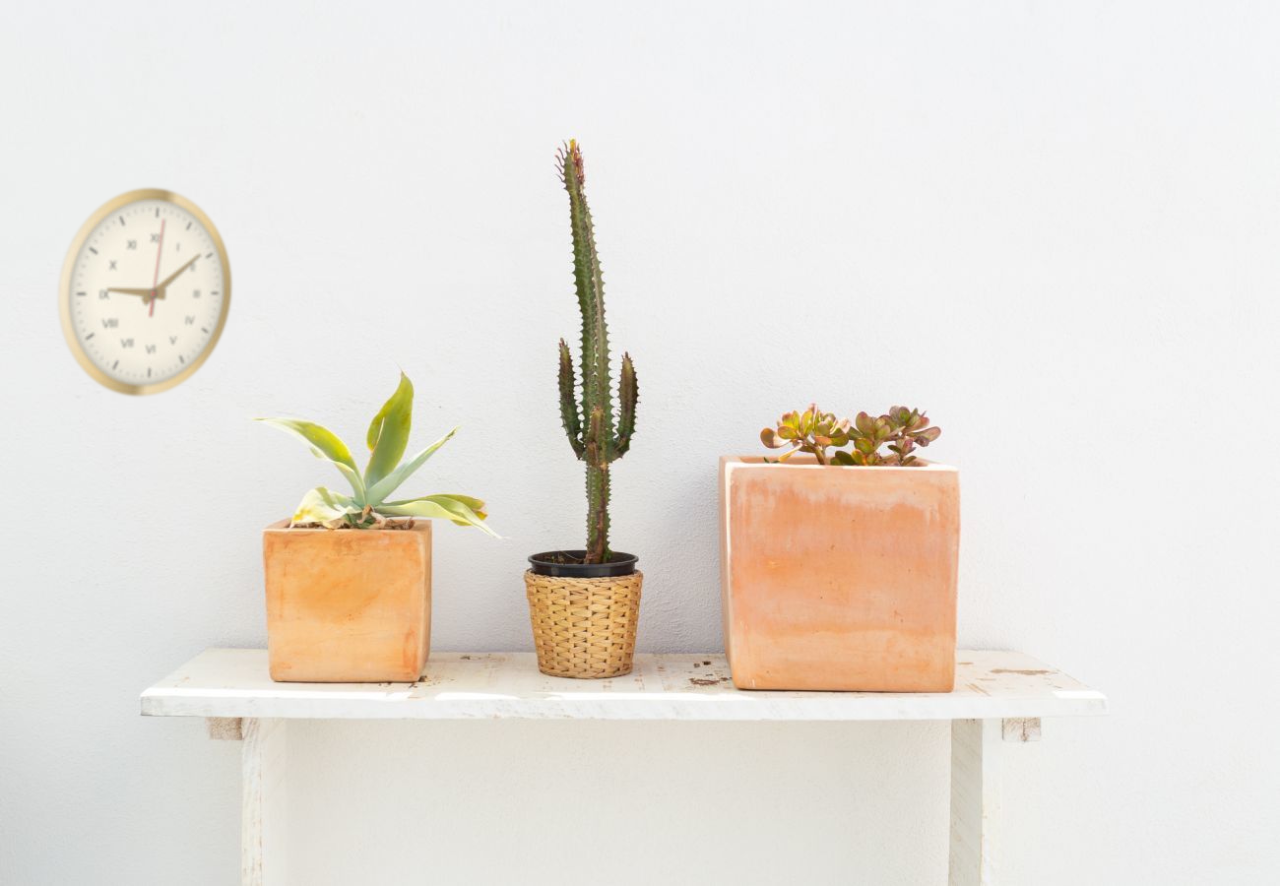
9h09m01s
